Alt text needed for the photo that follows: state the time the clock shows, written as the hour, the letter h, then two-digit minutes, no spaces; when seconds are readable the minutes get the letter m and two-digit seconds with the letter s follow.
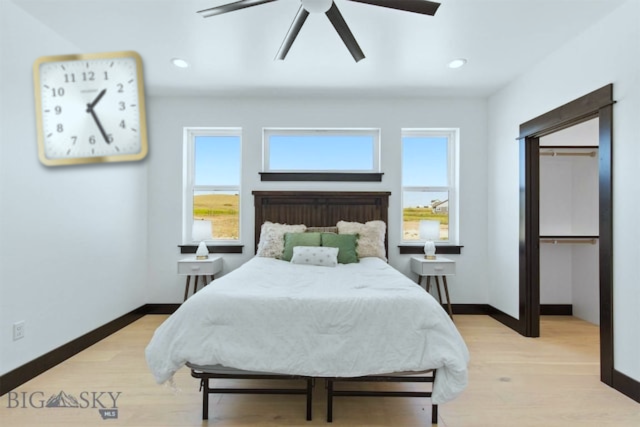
1h26
